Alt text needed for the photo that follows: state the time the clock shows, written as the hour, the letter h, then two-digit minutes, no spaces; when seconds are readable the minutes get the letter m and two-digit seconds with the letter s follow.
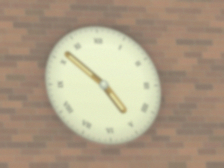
4h52
